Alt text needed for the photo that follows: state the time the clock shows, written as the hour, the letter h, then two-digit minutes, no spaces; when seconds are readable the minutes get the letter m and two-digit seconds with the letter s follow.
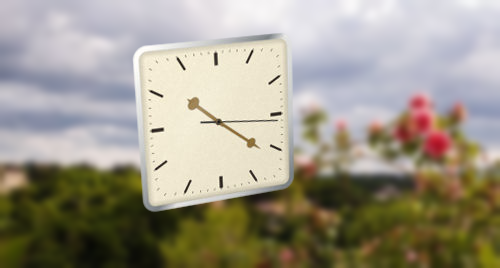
10h21m16s
